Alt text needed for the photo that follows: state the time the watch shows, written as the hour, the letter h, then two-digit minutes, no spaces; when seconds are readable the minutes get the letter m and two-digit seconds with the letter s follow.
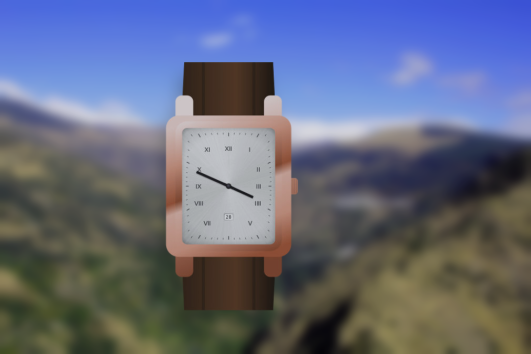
3h49
